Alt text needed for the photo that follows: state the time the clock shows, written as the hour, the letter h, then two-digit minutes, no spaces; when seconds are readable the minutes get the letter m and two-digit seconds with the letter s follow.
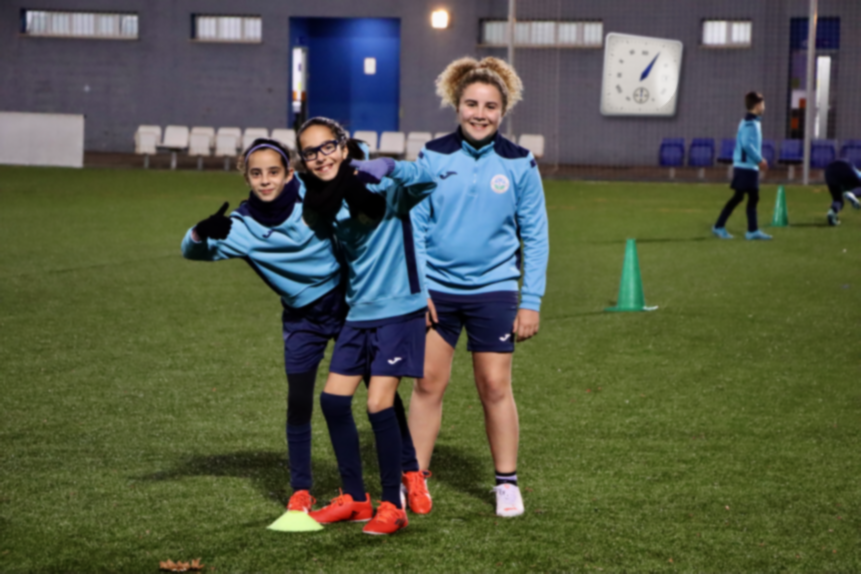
1h05
